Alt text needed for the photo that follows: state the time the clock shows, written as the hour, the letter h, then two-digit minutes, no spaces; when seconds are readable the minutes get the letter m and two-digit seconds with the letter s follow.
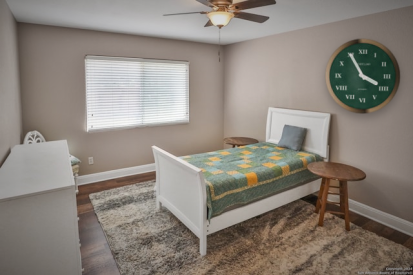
3h55
